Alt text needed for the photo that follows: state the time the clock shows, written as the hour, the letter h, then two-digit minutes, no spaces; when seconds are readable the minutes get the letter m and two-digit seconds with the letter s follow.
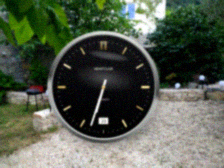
6h33
